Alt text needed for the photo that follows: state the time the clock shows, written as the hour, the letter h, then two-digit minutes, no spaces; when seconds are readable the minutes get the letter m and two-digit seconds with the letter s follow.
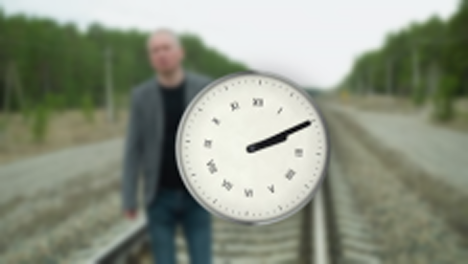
2h10
